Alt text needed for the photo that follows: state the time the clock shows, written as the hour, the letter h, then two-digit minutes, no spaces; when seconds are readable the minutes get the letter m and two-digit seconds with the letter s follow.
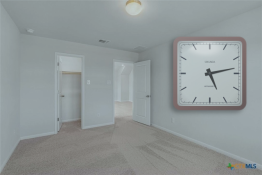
5h13
